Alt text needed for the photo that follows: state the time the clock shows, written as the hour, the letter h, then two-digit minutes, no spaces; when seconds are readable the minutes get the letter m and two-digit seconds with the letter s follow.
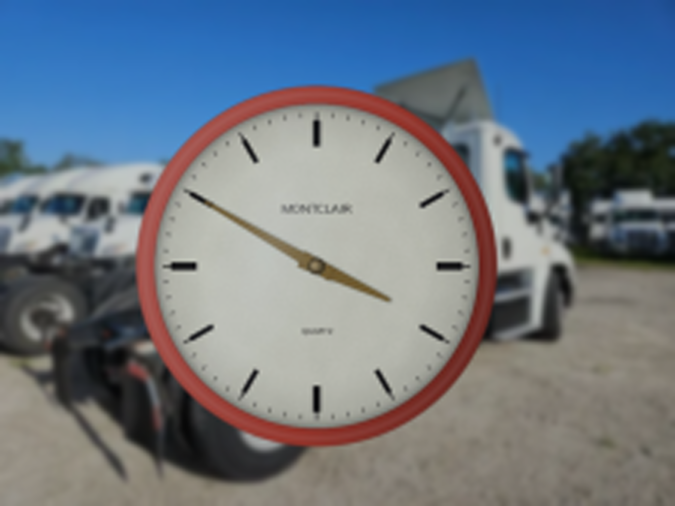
3h50
